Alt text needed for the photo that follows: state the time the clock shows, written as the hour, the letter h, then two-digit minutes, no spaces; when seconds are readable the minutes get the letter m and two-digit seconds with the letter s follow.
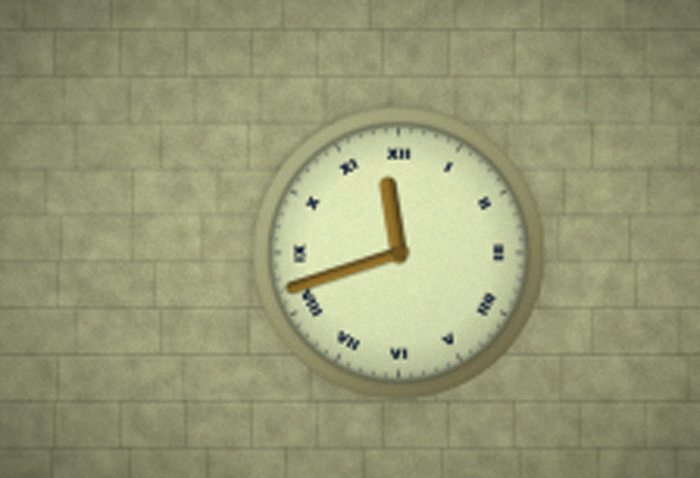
11h42
